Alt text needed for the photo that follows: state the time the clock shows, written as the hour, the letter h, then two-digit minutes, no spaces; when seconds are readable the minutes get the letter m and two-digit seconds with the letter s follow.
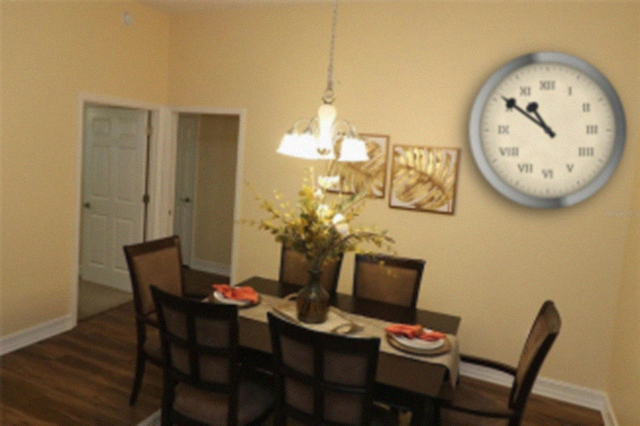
10h51
